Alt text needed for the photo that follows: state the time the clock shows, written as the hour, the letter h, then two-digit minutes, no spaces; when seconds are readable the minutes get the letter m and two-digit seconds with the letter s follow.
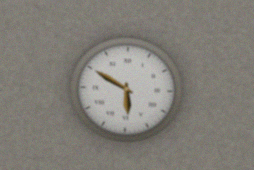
5h50
